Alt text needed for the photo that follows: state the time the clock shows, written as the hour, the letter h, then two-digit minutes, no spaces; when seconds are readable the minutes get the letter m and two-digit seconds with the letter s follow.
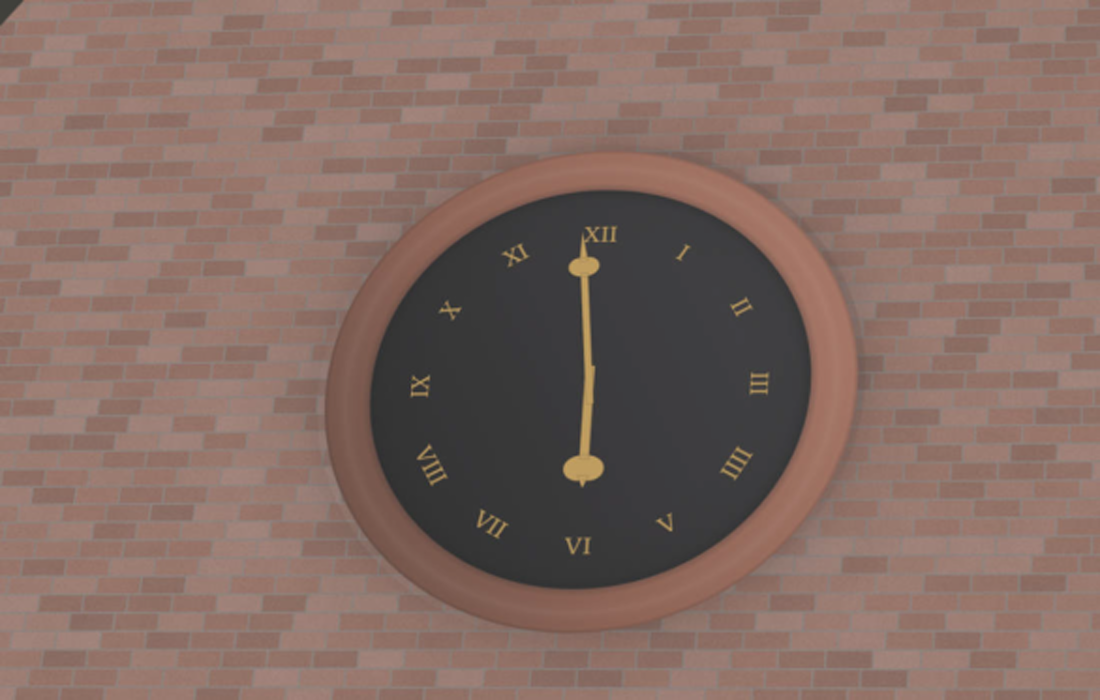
5h59
